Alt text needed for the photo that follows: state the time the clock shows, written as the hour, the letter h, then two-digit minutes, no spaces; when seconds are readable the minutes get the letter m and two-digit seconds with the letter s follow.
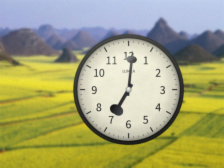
7h01
